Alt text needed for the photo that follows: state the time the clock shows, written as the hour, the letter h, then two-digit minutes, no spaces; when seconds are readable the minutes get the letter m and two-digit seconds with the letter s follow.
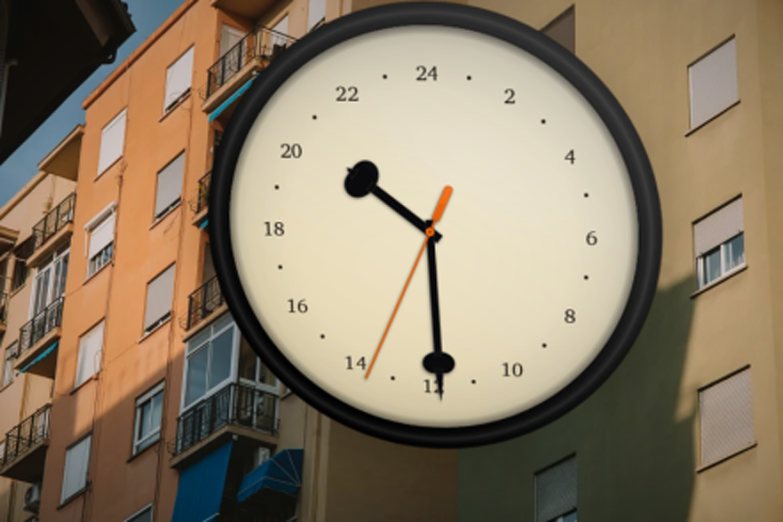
20h29m34s
